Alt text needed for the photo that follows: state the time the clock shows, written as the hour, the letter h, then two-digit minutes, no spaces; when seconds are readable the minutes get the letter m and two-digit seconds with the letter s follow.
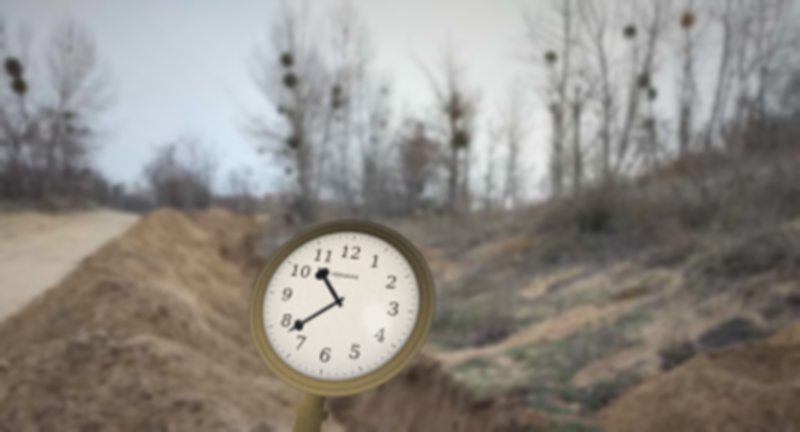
10h38
